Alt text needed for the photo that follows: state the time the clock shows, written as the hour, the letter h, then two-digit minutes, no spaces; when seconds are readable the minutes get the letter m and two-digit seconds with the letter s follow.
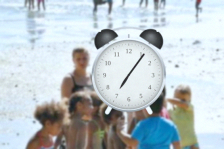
7h06
